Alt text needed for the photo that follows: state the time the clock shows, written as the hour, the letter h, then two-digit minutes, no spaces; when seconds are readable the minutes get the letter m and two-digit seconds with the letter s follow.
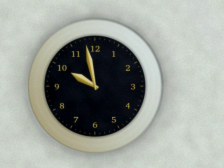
9h58
